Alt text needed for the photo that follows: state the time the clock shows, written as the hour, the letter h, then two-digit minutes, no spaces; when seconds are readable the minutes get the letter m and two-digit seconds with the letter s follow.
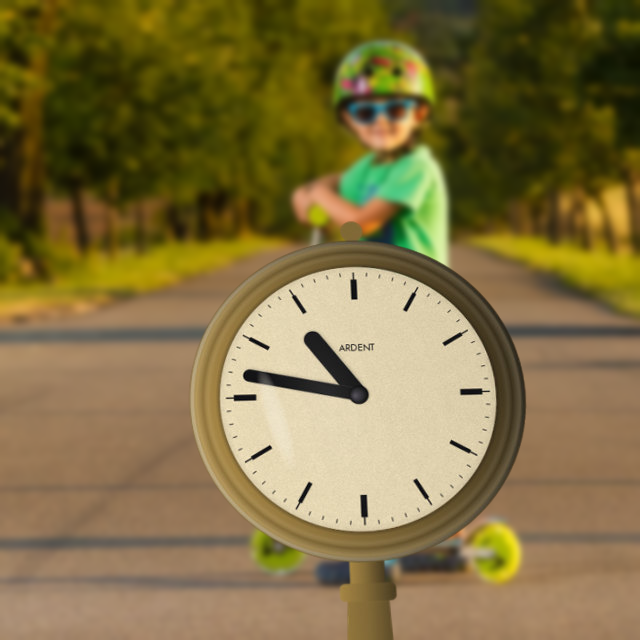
10h47
